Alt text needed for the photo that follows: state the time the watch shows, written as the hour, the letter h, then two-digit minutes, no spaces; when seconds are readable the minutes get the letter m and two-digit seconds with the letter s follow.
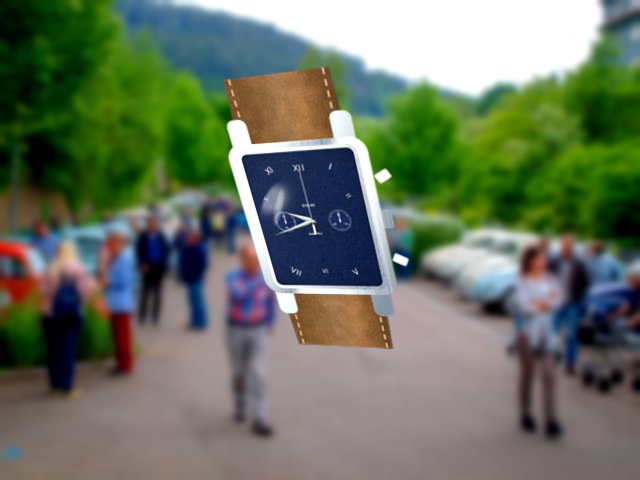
9h42
